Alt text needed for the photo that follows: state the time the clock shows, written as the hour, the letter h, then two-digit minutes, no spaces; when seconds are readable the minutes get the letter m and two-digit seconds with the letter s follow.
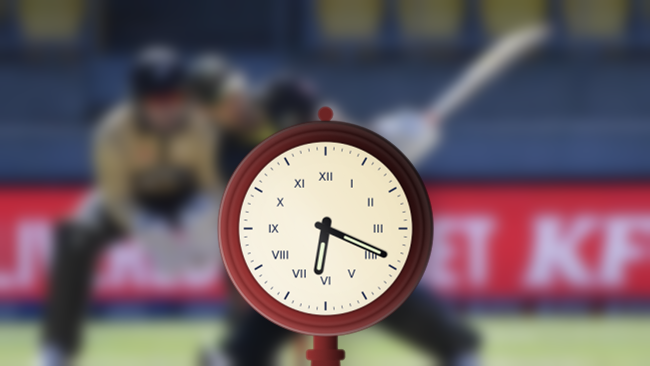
6h19
